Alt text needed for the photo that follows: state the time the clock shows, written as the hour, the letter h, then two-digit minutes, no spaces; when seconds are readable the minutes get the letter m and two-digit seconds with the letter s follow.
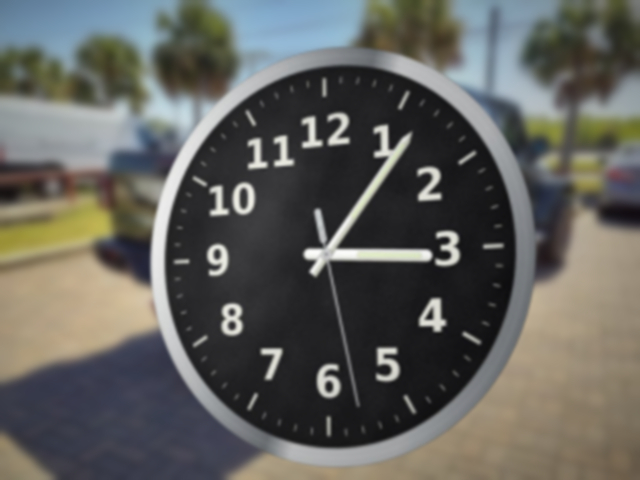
3h06m28s
